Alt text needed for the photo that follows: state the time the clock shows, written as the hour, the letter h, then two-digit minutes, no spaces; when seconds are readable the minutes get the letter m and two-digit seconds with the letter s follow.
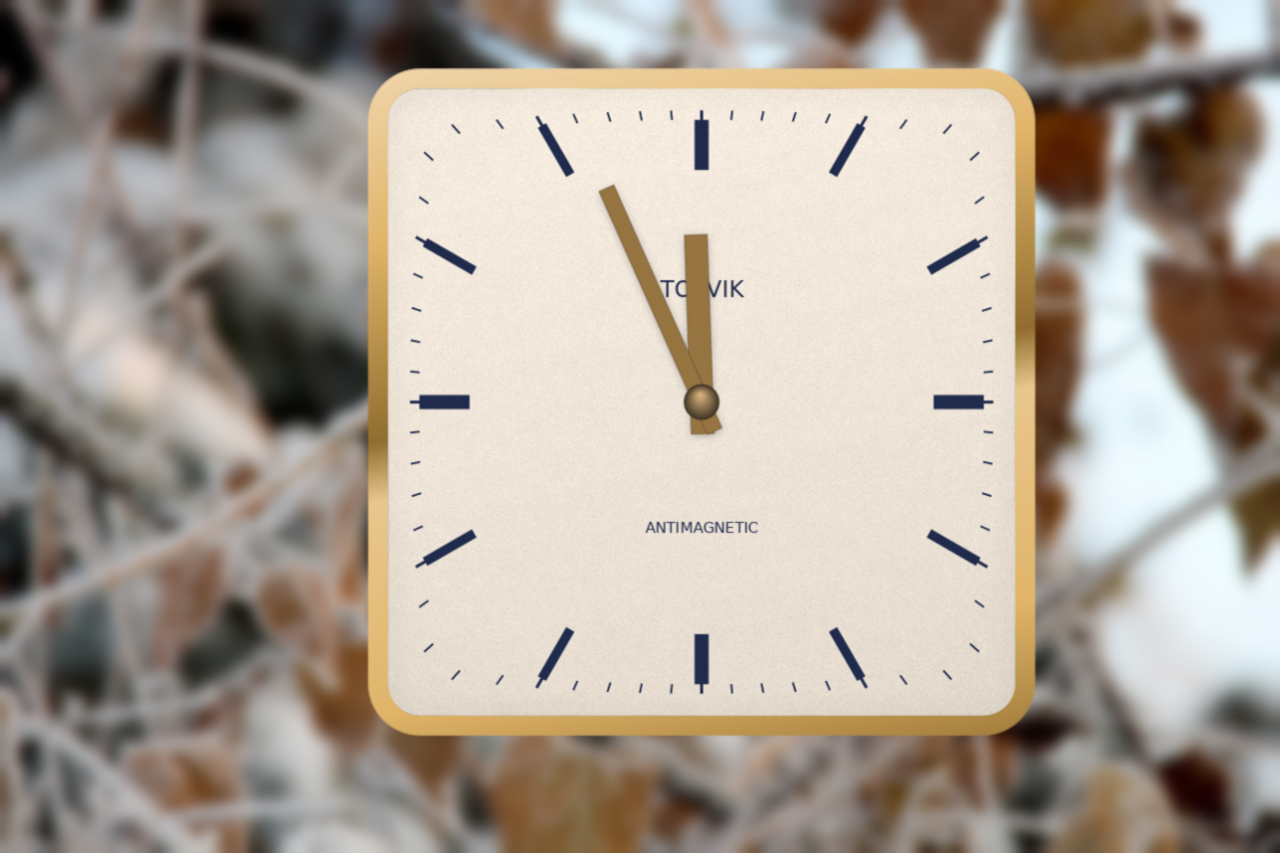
11h56
